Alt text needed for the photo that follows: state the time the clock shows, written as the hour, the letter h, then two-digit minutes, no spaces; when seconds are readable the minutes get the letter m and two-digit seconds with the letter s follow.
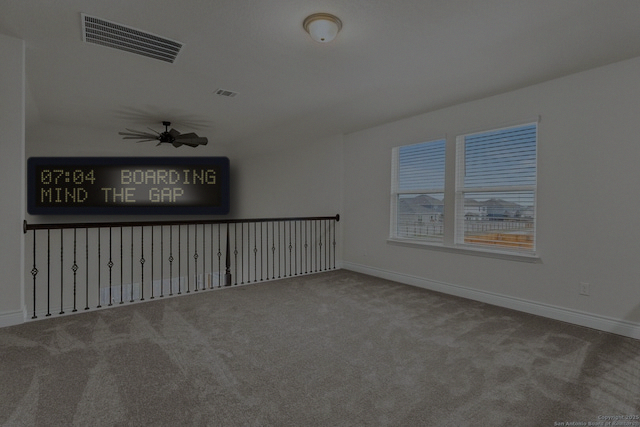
7h04
